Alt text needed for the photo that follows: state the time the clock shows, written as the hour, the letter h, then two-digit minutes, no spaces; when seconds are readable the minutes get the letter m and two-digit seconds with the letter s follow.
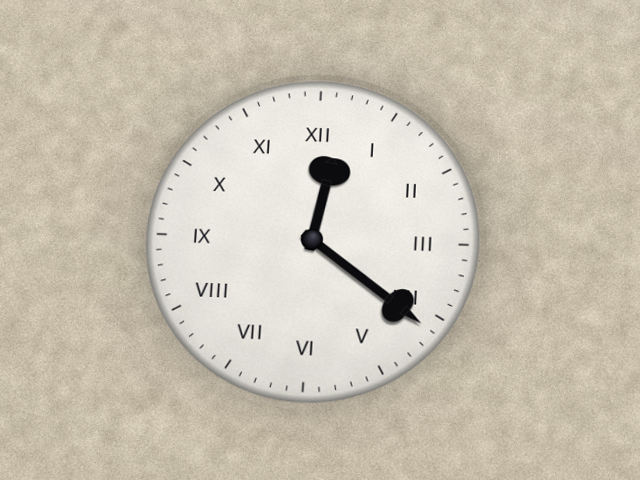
12h21
